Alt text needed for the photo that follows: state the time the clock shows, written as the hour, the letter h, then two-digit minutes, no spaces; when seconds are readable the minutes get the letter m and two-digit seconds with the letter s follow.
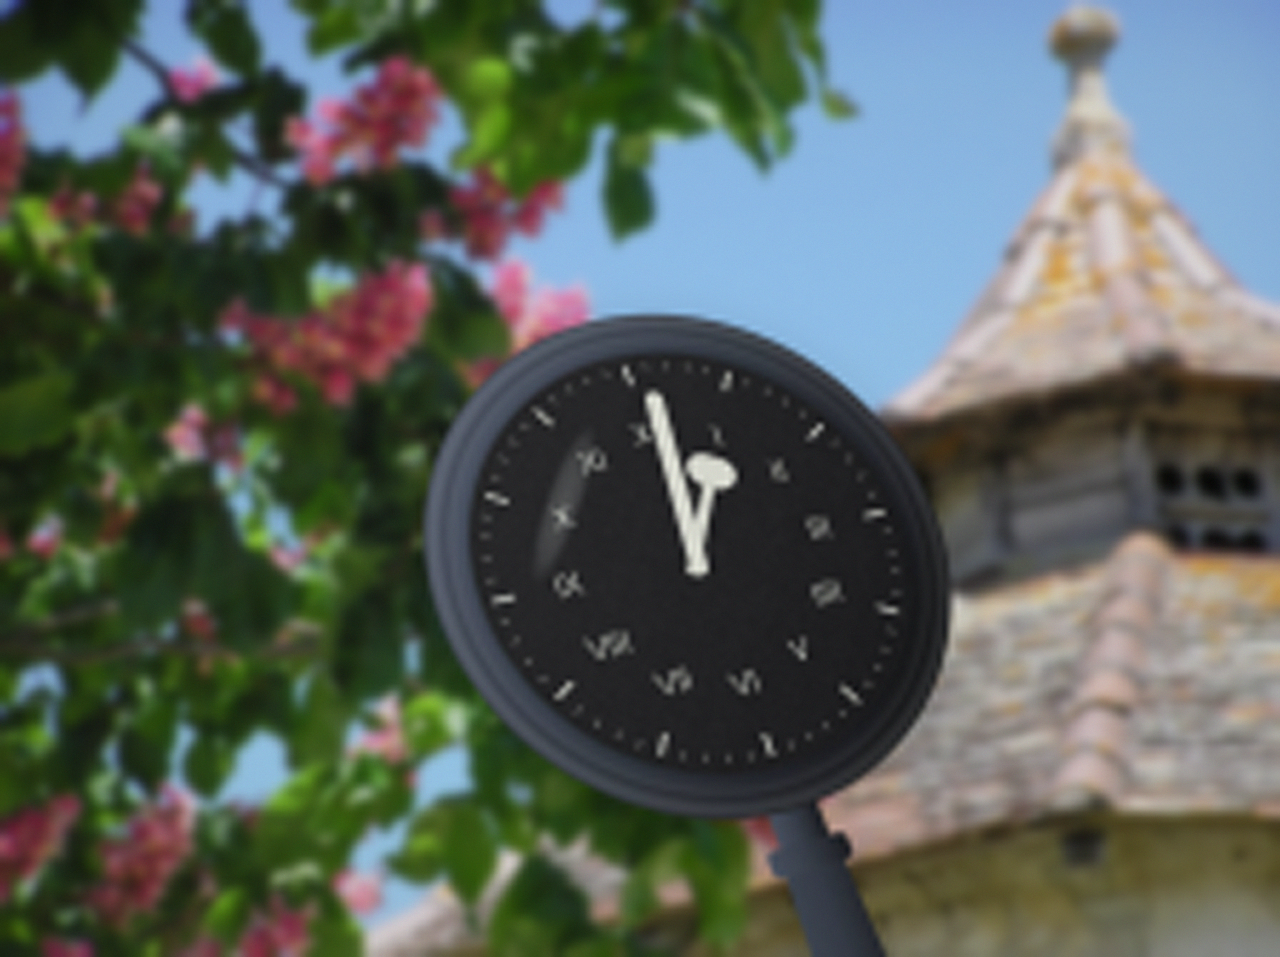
1h01
